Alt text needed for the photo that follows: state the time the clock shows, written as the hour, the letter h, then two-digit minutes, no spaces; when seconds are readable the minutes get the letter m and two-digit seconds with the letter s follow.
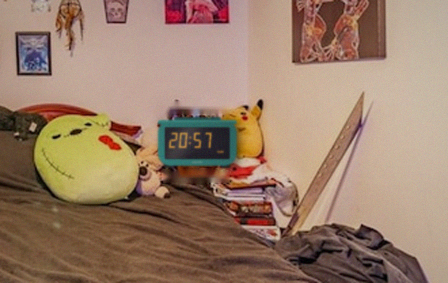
20h57
